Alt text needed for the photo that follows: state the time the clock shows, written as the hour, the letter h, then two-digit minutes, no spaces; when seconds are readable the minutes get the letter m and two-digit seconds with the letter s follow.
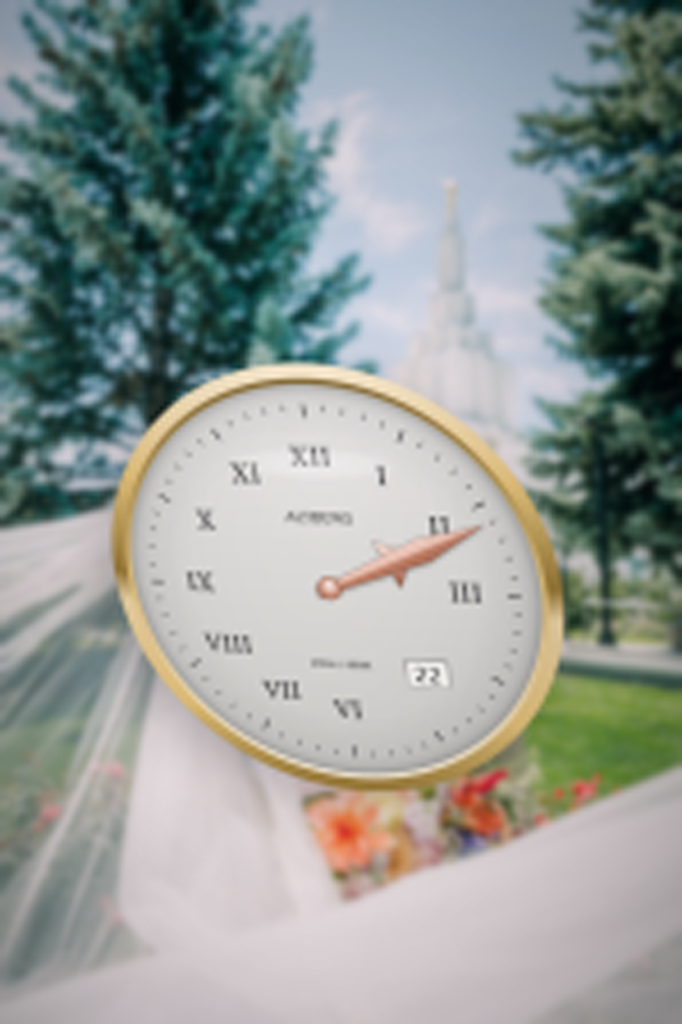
2h11
